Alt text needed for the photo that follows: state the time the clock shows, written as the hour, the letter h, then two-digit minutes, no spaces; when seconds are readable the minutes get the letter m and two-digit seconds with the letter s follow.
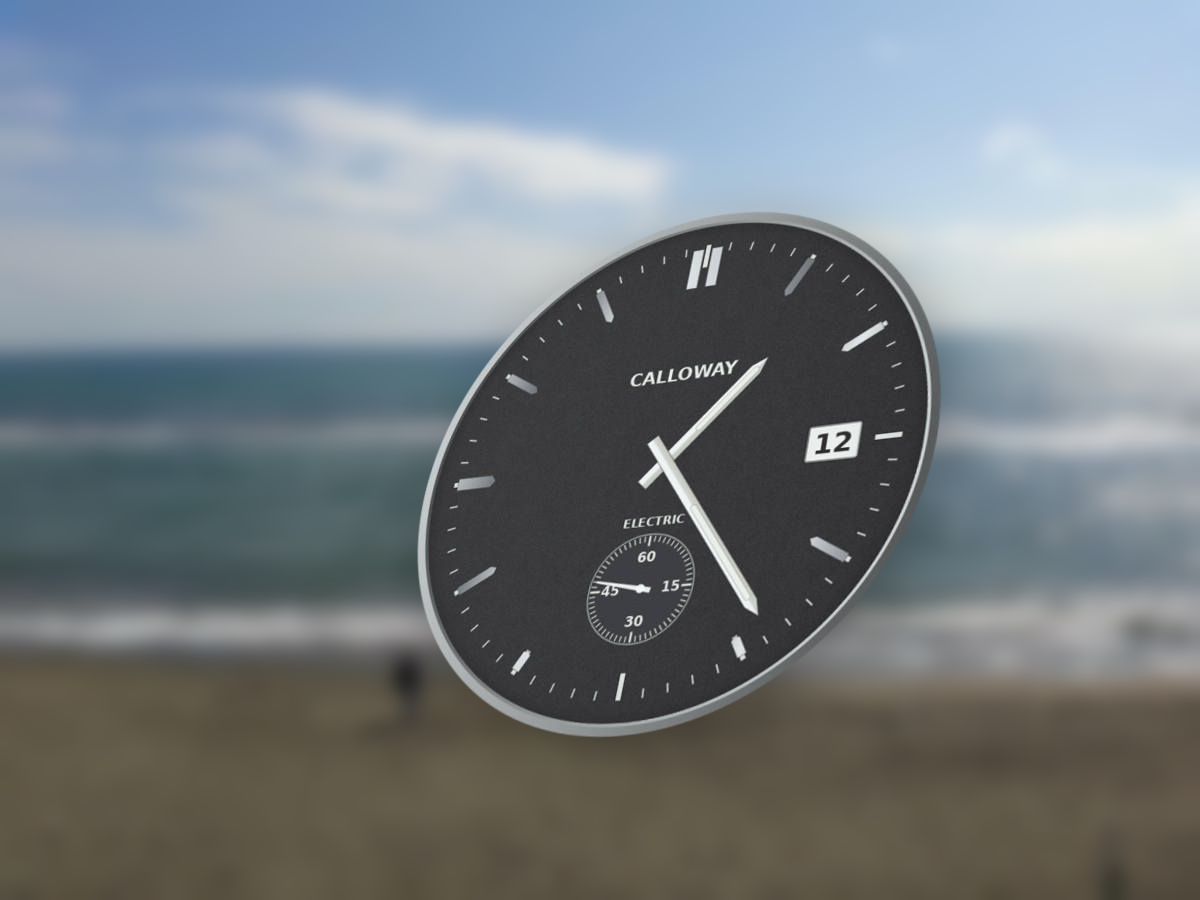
1h23m47s
